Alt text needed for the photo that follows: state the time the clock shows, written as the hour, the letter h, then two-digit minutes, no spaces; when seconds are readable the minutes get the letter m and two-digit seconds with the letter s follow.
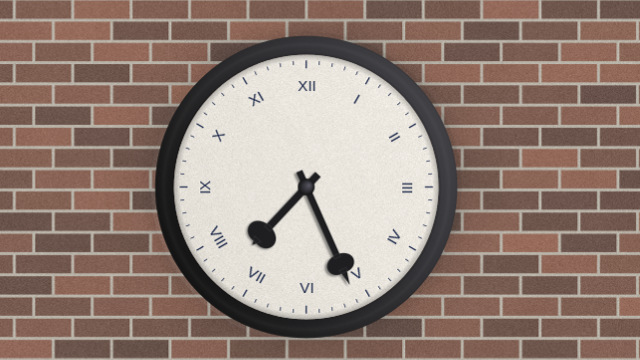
7h26
